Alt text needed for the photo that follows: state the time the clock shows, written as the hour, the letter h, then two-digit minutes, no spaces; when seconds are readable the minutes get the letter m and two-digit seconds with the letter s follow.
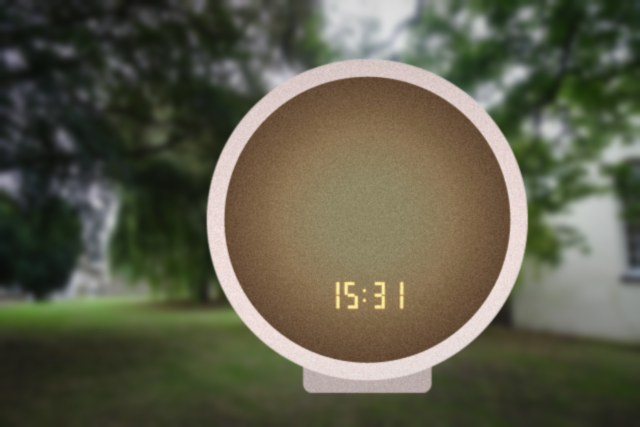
15h31
